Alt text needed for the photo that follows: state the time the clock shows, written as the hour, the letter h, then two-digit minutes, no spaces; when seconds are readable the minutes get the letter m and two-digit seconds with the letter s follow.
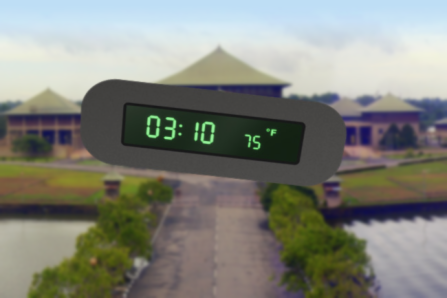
3h10
